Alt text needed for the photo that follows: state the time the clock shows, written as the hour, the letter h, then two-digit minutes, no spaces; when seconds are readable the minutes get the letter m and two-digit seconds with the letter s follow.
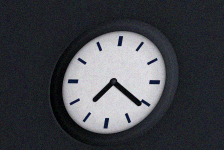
7h21
